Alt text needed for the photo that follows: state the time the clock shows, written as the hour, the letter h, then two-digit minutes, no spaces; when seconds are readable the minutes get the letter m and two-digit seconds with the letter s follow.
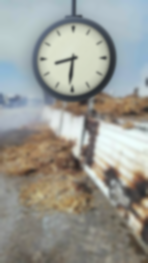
8h31
